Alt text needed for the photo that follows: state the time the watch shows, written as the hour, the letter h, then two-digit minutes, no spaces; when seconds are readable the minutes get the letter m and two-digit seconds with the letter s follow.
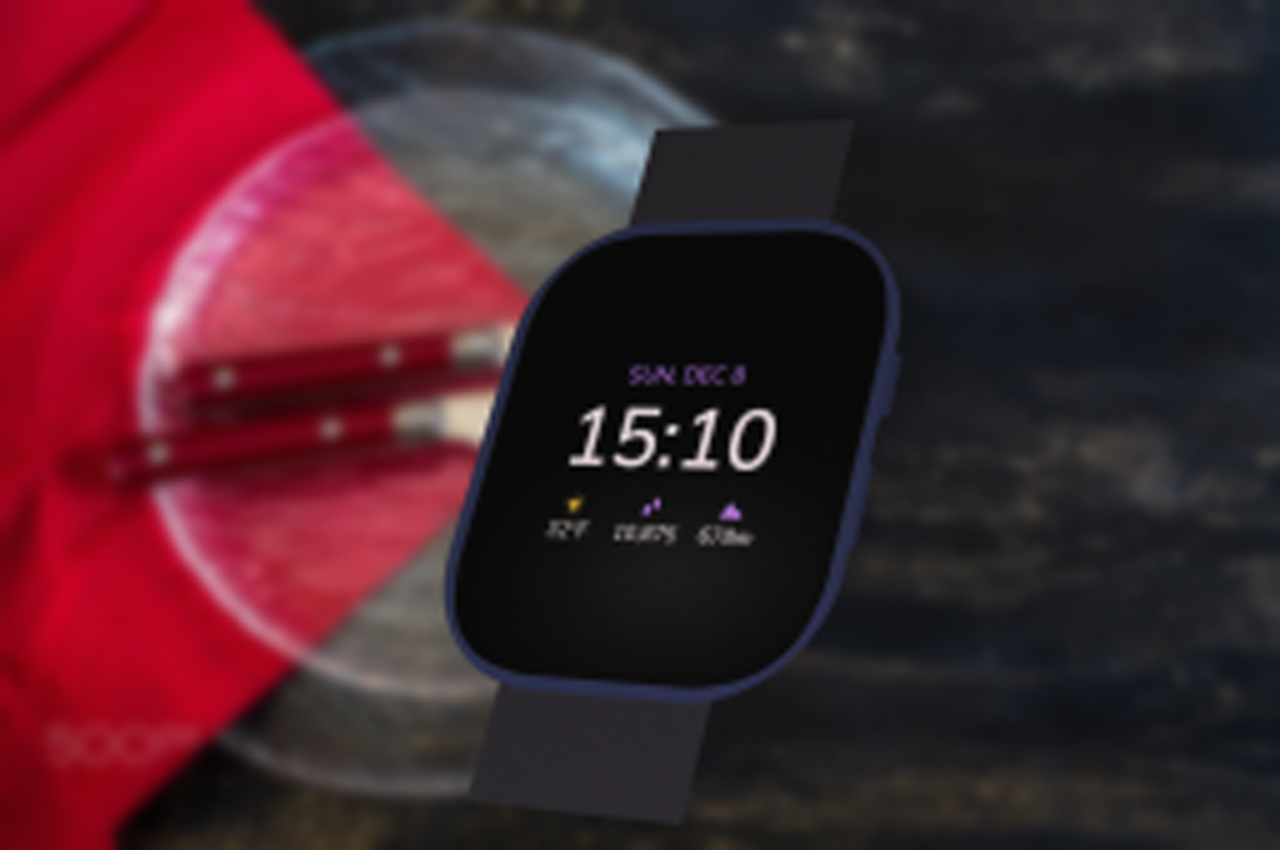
15h10
